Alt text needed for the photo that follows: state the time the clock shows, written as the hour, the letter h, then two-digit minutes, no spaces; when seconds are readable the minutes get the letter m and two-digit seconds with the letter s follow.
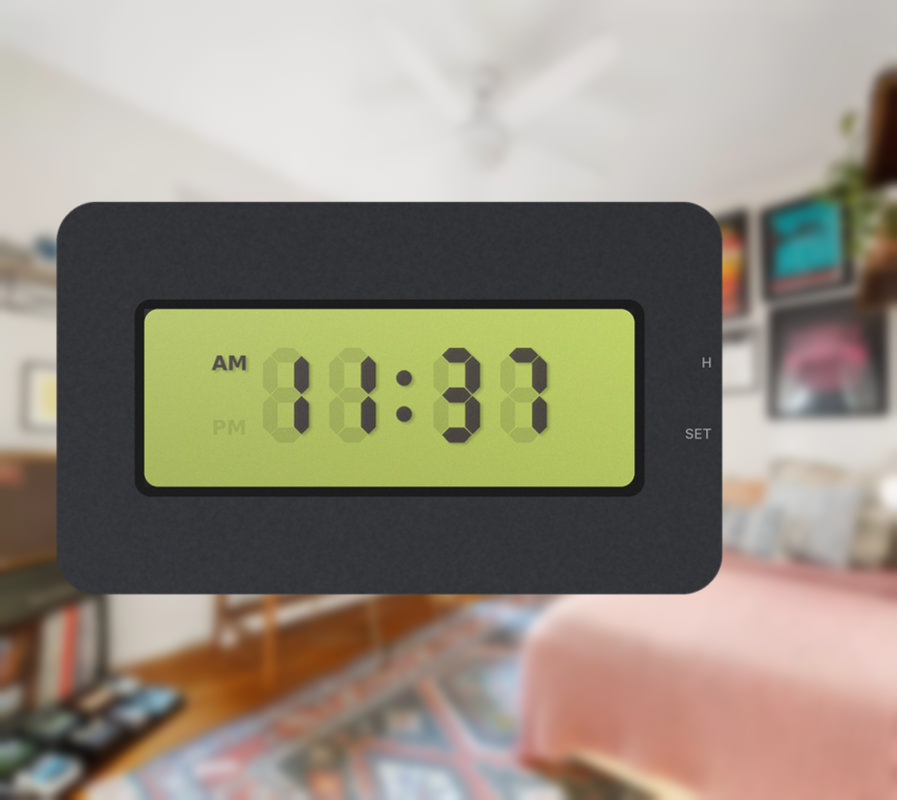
11h37
